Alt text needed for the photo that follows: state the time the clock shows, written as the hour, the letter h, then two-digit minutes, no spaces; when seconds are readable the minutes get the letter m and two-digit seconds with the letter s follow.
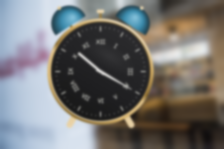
10h20
